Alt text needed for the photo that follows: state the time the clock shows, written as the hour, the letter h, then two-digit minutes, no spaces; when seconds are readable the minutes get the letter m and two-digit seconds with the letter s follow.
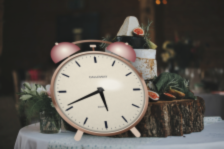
5h41
